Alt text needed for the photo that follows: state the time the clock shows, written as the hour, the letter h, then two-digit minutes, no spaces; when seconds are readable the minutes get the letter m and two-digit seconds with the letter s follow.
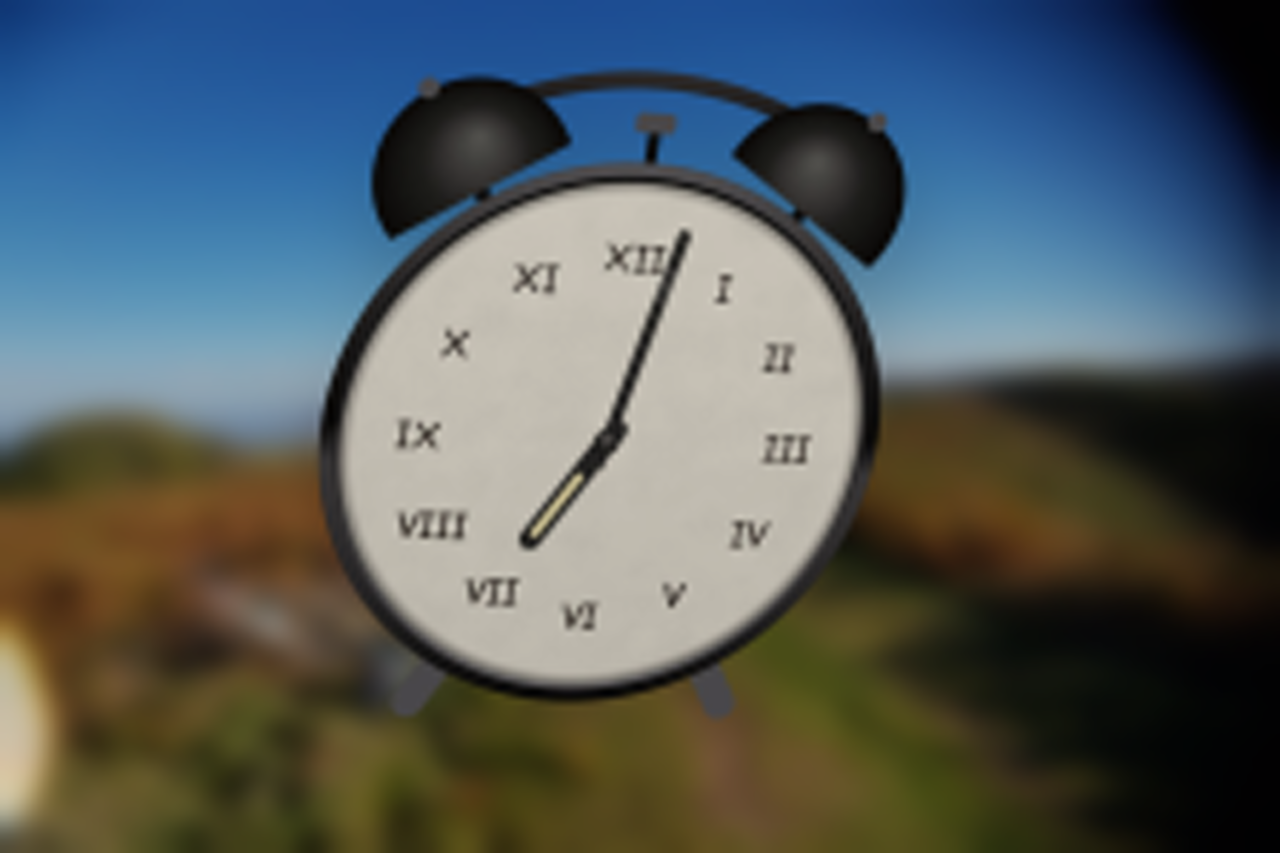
7h02
